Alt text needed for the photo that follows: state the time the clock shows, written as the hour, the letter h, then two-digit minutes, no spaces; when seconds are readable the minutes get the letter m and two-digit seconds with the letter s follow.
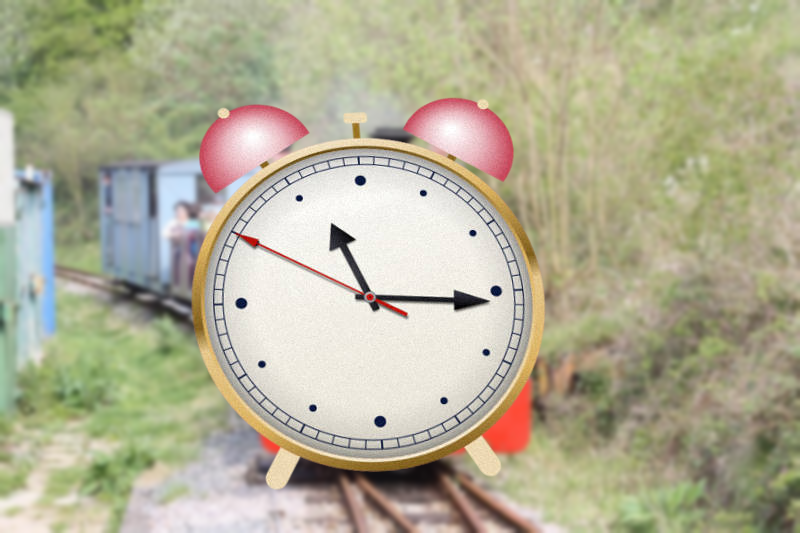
11h15m50s
